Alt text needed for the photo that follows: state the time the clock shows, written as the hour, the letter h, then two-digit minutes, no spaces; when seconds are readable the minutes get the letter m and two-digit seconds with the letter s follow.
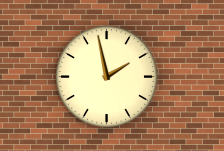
1h58
